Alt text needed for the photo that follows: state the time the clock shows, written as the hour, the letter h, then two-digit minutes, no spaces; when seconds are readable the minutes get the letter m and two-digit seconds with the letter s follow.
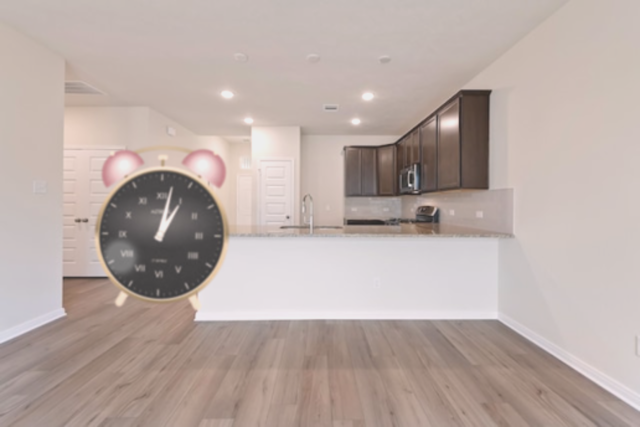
1h02
